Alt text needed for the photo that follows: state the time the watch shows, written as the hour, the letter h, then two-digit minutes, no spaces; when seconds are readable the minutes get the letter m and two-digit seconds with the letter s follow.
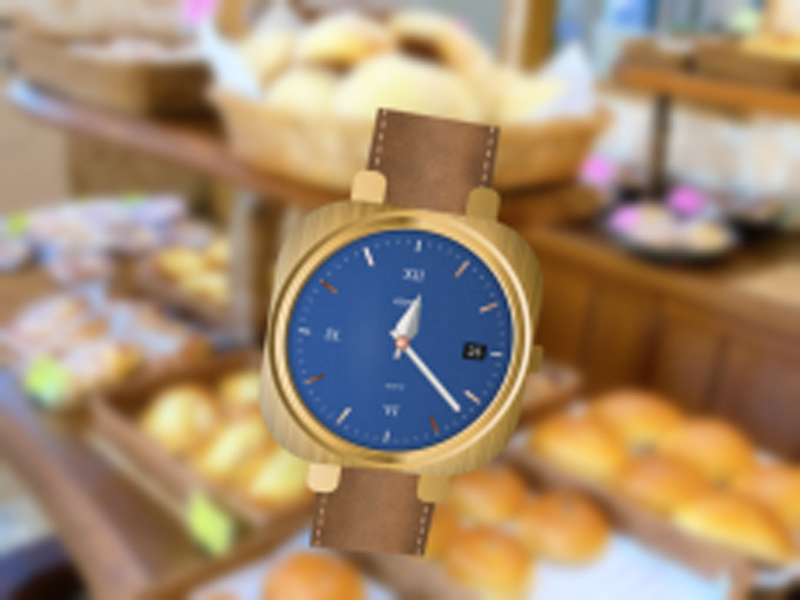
12h22
